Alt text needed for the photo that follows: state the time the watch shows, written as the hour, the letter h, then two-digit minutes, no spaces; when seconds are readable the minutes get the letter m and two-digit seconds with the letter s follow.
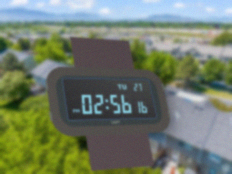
2h56m16s
